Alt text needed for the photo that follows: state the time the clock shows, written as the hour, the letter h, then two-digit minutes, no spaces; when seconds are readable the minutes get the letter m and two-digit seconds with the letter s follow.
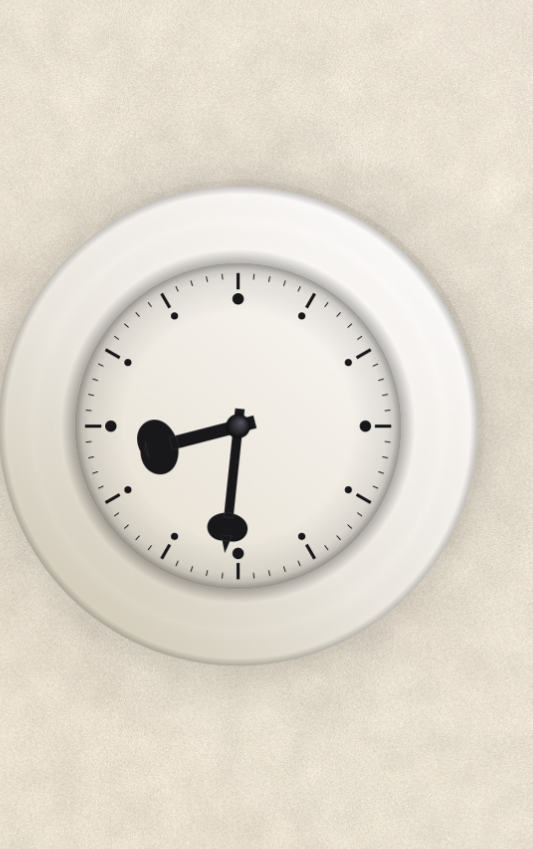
8h31
